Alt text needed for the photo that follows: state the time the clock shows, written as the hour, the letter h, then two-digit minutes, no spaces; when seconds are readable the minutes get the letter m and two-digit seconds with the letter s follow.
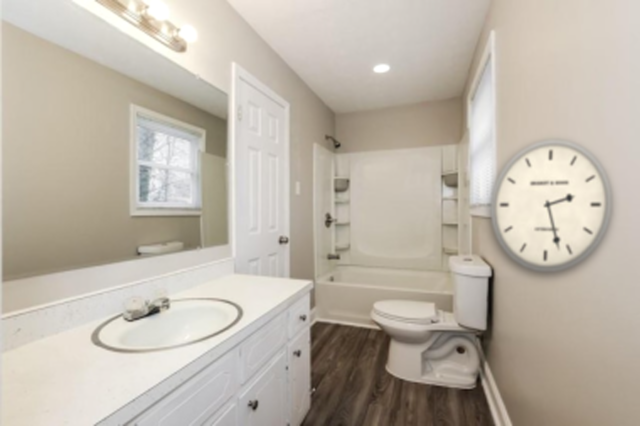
2h27
